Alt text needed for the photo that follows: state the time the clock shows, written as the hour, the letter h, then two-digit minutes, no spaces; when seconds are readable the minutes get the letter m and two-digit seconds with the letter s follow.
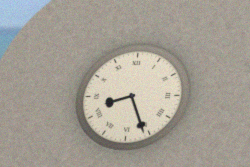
8h26
